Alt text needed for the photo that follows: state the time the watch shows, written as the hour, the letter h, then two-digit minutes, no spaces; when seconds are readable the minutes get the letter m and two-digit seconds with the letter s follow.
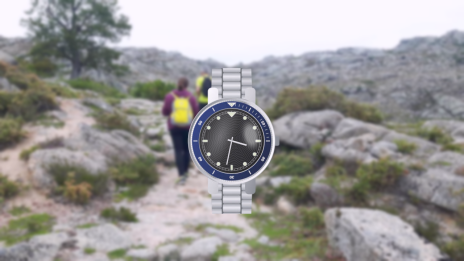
3h32
